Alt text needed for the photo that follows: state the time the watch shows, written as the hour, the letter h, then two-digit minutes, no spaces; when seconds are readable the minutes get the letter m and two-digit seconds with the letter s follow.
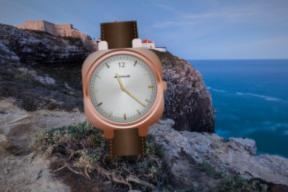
11h22
